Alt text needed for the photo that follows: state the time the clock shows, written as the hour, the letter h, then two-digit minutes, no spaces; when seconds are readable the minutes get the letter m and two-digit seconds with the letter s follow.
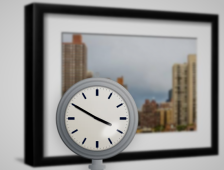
3h50
